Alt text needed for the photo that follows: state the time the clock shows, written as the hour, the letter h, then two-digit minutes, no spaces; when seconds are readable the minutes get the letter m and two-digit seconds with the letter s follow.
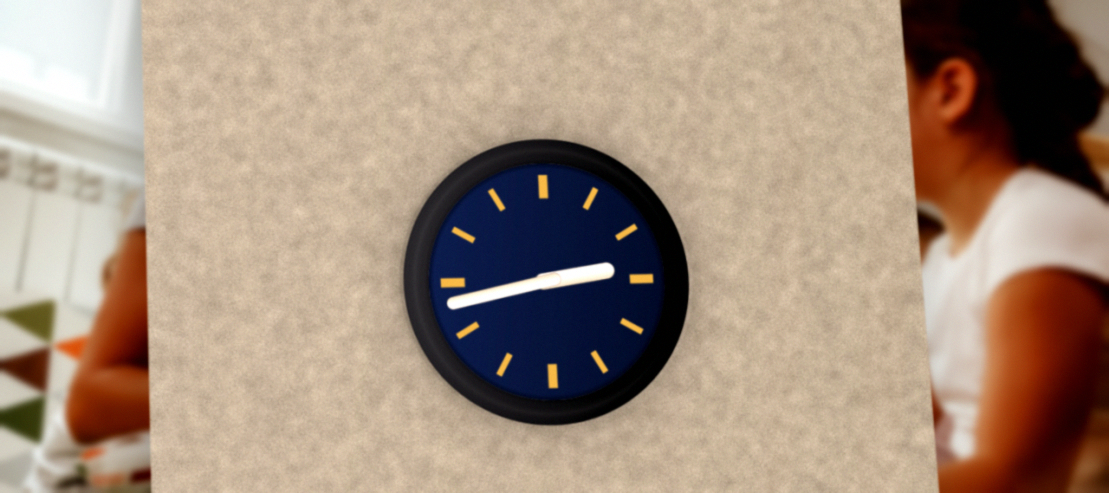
2h43
